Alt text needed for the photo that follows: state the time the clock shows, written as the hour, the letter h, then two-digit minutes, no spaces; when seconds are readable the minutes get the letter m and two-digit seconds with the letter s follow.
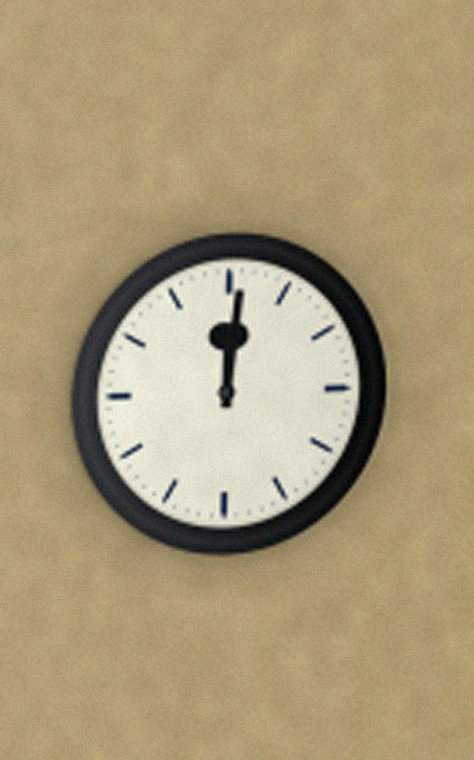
12h01
